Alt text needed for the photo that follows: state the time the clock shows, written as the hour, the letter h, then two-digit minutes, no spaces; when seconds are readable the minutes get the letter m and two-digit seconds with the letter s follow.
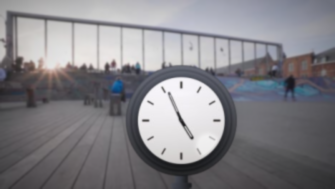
4h56
